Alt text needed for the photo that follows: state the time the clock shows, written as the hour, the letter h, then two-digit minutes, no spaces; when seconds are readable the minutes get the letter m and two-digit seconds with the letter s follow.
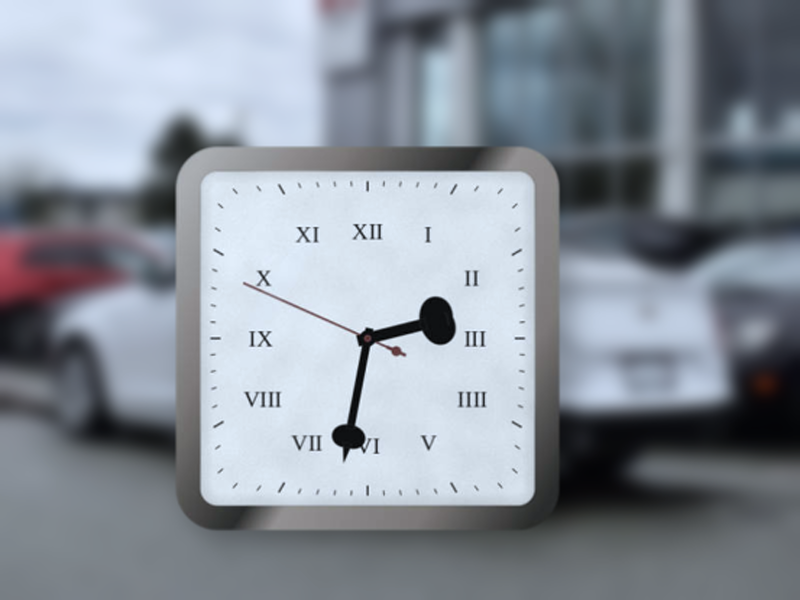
2h31m49s
